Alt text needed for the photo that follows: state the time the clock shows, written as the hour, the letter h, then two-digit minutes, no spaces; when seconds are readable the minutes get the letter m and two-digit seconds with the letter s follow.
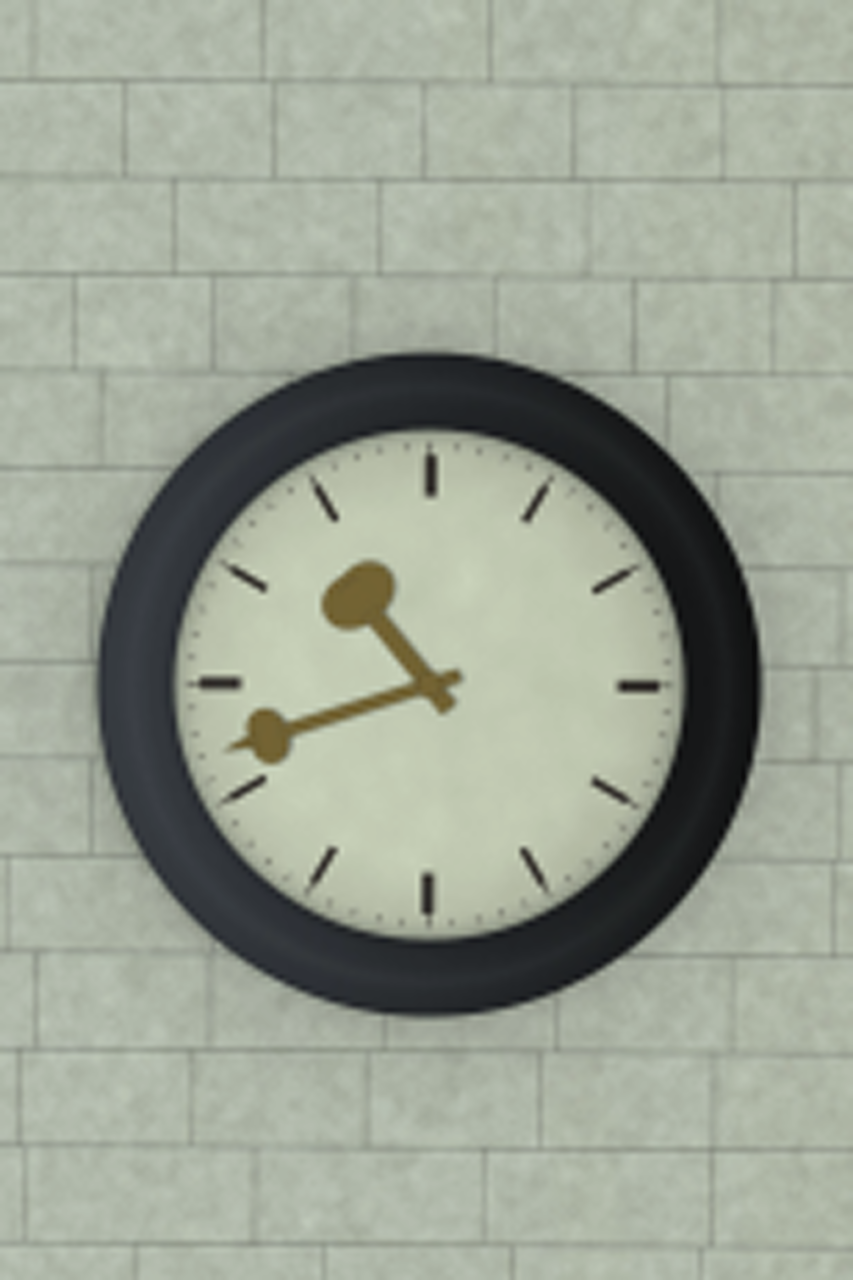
10h42
